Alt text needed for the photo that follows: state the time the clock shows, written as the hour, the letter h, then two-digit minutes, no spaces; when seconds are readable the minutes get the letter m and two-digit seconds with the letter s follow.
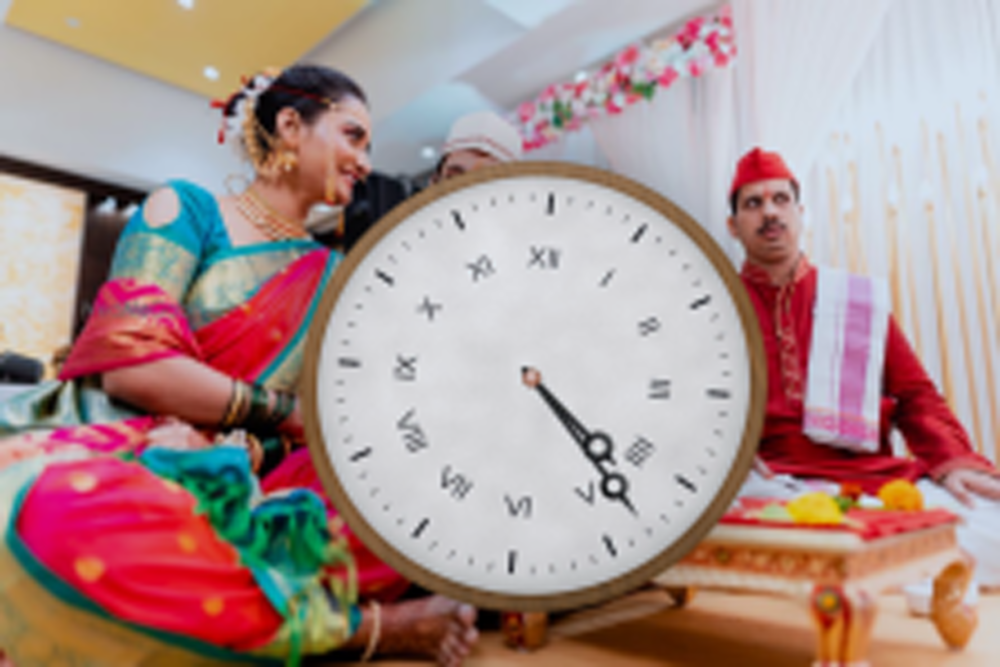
4h23
